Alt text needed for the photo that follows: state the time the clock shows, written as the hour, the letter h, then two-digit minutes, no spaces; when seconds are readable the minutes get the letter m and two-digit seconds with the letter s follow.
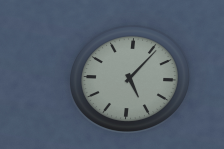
5h06
